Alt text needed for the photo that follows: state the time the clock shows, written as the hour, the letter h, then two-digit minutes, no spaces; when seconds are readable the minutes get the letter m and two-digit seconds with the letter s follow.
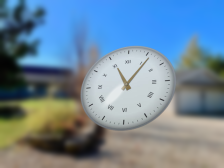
11h06
